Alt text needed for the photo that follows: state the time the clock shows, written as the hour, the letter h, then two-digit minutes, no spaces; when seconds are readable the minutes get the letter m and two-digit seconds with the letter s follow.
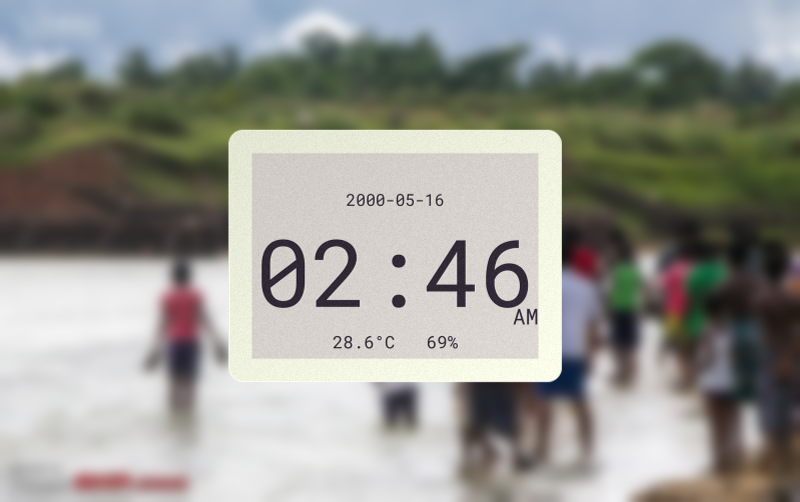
2h46
